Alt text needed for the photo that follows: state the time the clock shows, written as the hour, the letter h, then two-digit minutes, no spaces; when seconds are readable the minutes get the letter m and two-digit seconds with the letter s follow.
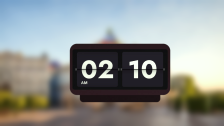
2h10
